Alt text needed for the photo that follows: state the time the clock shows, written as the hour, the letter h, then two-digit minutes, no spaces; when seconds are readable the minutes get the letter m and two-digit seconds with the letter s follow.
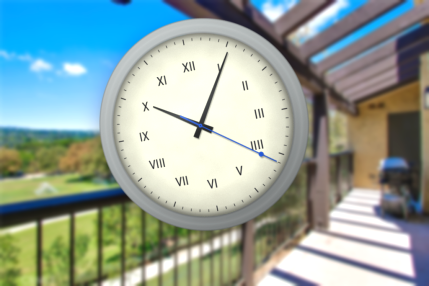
10h05m21s
